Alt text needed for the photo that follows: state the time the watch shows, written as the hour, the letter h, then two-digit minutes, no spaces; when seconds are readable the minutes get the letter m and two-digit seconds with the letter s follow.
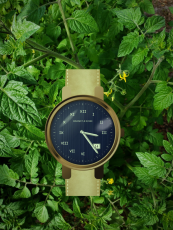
3h24
